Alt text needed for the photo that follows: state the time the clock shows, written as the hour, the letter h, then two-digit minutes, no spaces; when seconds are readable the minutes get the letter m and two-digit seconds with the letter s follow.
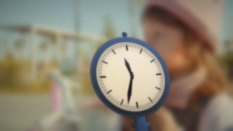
11h33
